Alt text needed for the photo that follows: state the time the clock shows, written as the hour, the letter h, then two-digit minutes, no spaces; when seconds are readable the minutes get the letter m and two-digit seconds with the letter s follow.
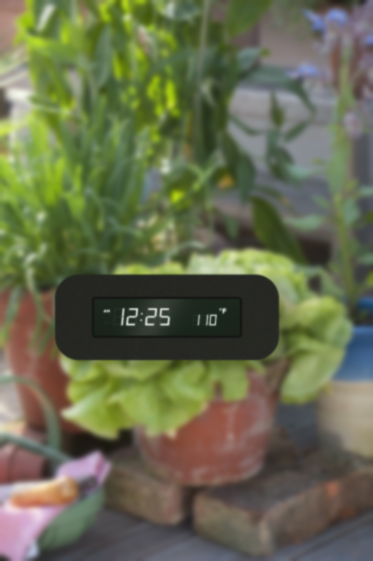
12h25
